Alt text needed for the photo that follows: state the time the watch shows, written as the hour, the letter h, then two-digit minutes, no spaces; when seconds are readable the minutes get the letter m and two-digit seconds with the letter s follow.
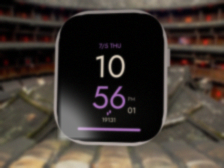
10h56
